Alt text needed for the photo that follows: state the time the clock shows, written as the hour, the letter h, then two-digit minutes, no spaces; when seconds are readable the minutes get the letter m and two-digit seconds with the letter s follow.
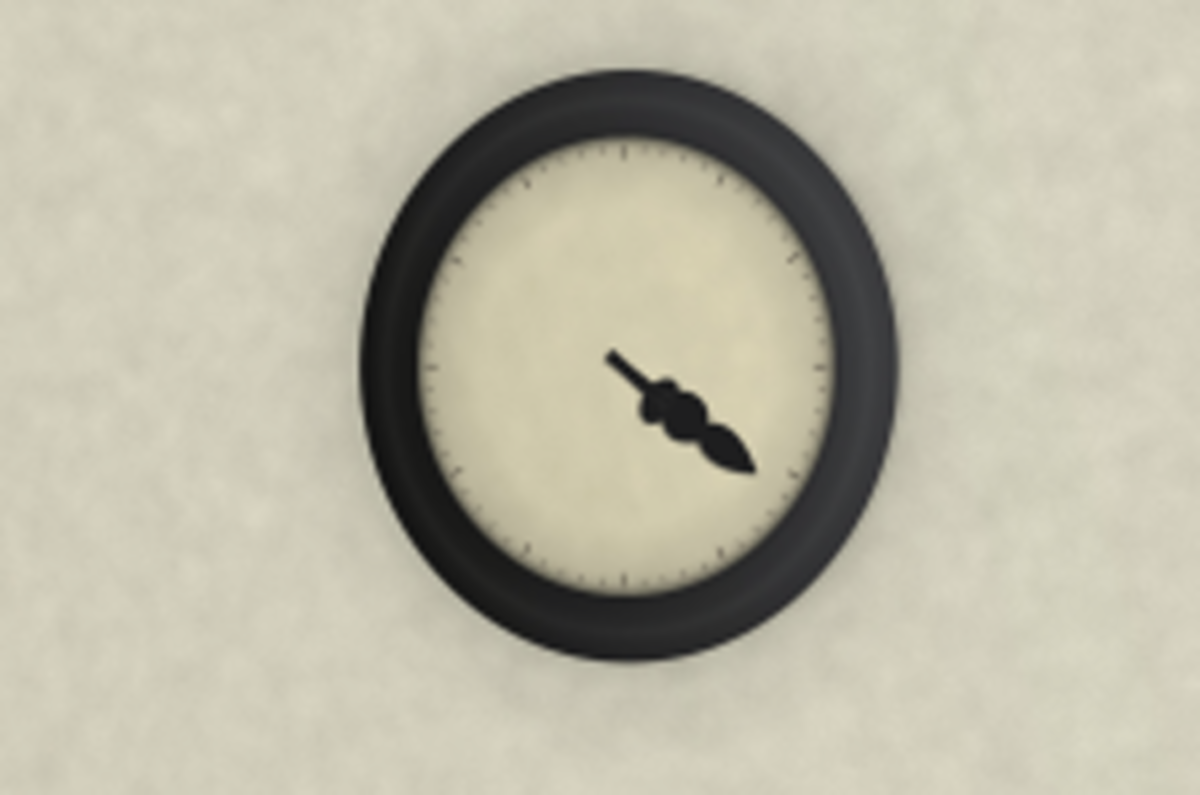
4h21
